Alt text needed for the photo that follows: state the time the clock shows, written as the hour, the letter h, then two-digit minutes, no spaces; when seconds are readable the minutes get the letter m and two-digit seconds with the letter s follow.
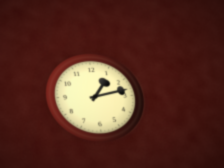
1h13
